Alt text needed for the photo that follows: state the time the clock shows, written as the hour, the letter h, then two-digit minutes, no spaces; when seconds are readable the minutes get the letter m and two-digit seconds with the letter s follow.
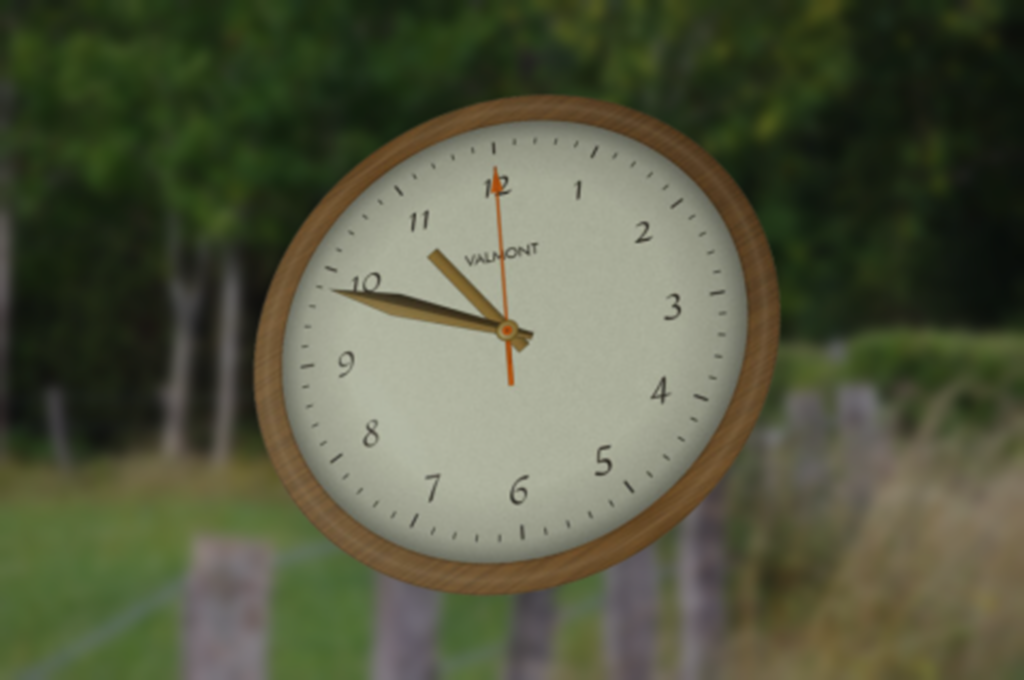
10h49m00s
